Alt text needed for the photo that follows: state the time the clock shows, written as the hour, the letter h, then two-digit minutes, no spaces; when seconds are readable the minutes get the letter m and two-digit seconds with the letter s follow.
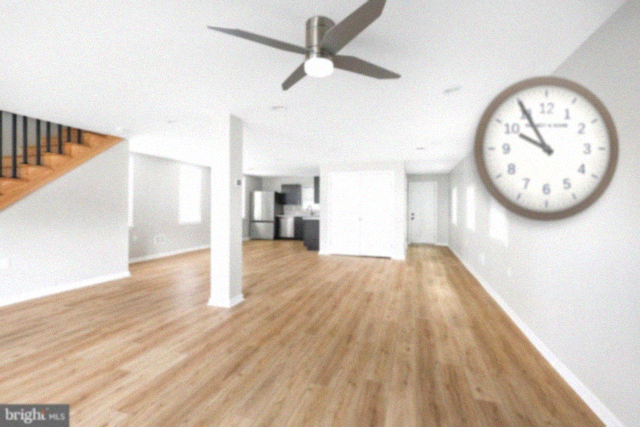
9h55
